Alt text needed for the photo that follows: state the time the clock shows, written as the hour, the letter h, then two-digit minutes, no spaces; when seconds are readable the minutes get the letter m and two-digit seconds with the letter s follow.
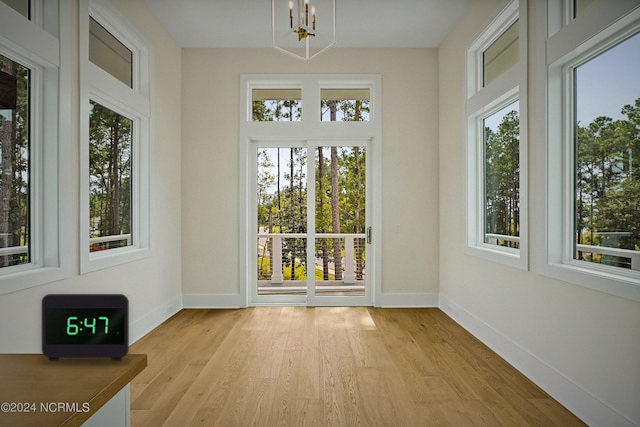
6h47
